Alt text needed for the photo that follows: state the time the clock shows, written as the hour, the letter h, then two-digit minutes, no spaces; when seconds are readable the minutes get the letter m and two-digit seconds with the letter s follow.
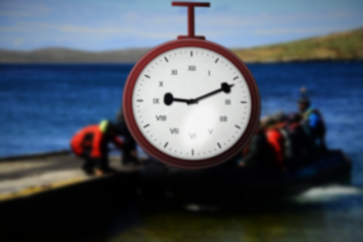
9h11
